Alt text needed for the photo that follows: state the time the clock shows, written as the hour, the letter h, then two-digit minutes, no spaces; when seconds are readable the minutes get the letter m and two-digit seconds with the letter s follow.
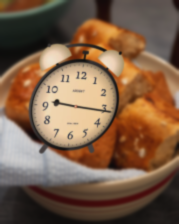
9h16
